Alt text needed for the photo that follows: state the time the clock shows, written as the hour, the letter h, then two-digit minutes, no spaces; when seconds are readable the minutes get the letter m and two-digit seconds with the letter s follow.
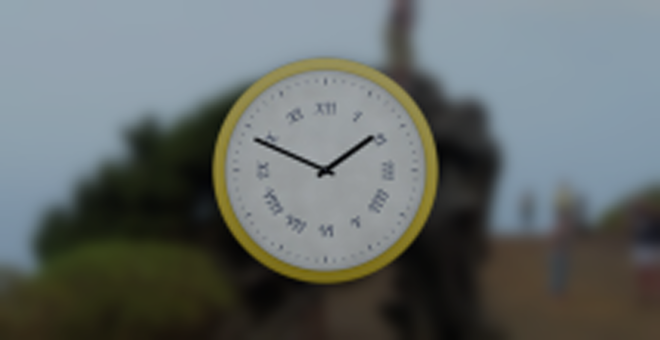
1h49
